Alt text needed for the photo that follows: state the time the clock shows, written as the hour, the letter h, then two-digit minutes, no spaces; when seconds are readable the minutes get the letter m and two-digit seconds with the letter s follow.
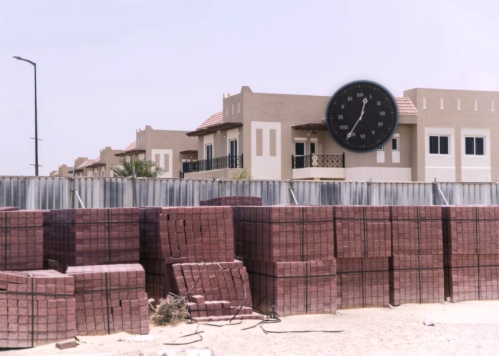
12h36
